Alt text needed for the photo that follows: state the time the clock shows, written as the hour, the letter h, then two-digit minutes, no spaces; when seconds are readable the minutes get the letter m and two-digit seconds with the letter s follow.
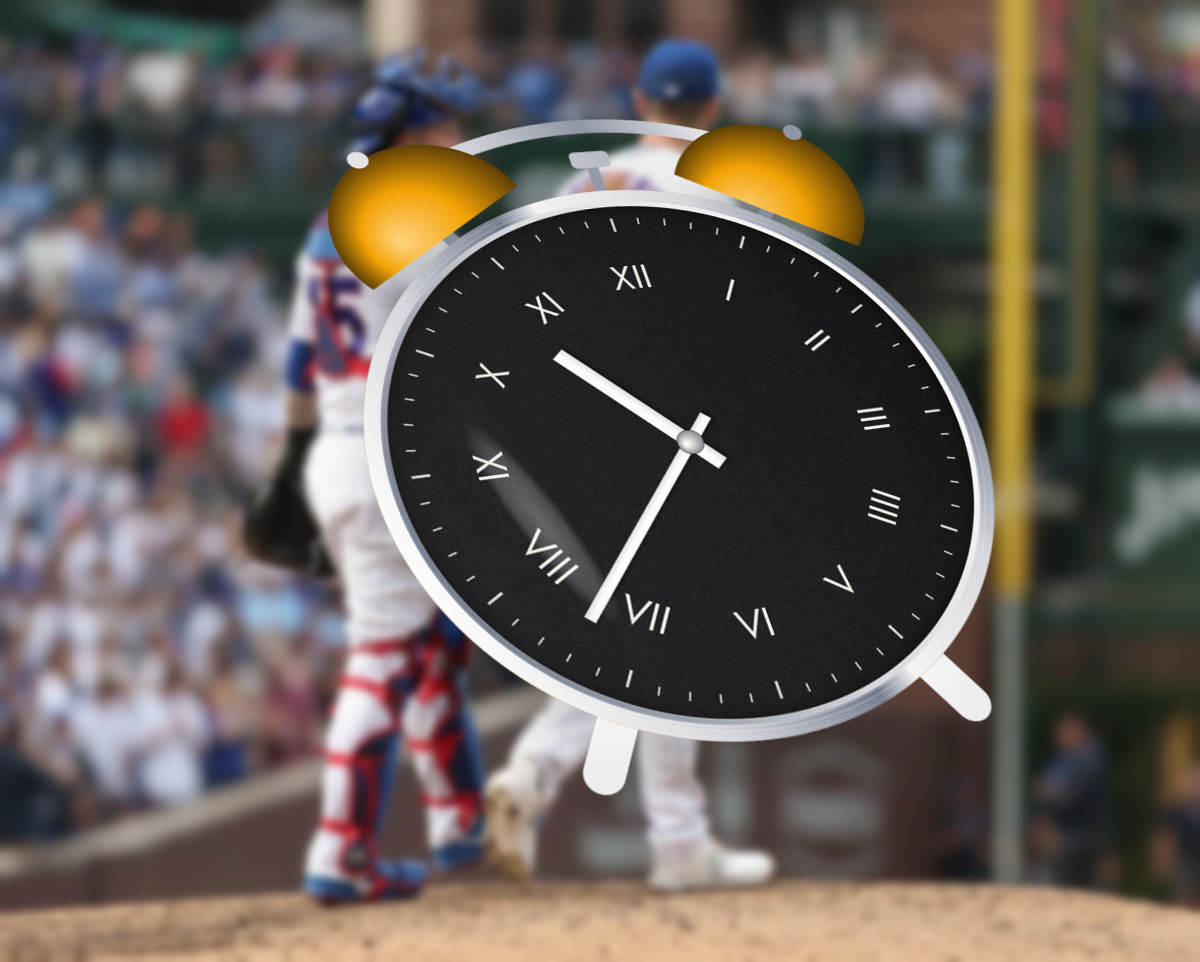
10h37
